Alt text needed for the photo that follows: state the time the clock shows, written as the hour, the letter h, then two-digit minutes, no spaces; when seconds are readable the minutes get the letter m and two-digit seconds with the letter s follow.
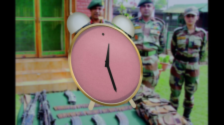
12h28
